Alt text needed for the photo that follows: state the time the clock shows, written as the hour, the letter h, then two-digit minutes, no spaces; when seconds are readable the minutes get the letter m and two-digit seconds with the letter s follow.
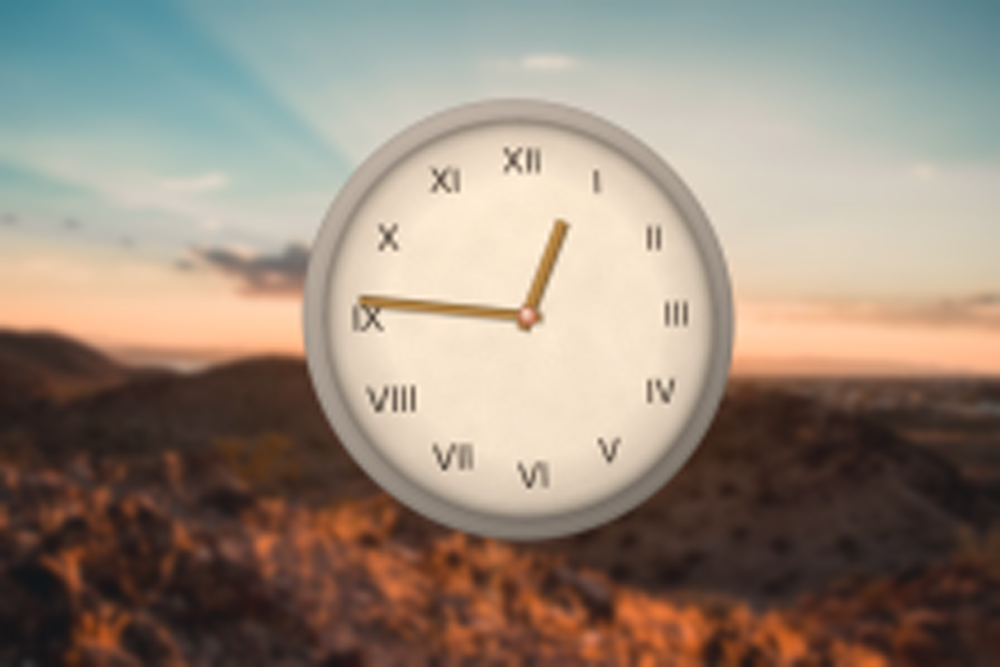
12h46
